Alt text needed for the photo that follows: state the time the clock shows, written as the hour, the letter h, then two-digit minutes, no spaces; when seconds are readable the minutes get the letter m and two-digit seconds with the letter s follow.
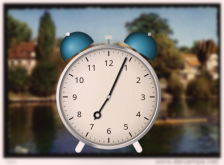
7h04
